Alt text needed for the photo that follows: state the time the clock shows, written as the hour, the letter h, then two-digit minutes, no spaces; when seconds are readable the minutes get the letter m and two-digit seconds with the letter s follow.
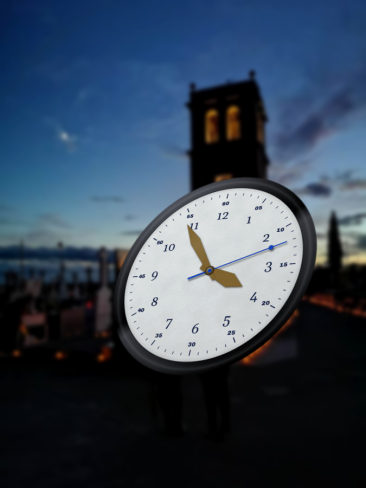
3h54m12s
